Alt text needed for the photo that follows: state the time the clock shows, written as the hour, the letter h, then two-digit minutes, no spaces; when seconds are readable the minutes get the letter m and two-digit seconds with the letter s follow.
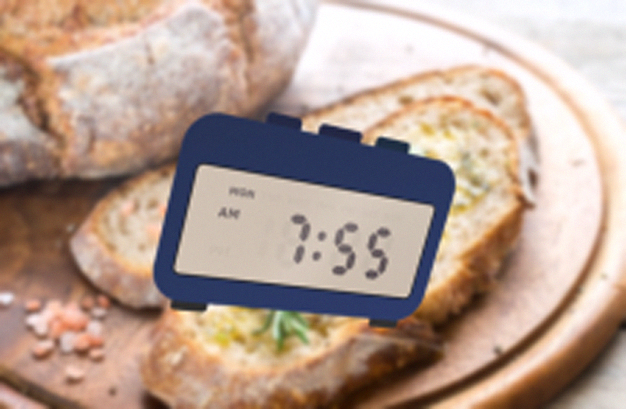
7h55
